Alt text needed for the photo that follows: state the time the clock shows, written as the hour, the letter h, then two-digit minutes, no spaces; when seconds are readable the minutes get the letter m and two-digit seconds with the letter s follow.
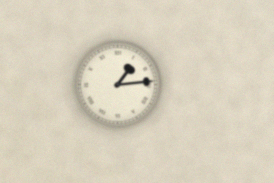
1h14
